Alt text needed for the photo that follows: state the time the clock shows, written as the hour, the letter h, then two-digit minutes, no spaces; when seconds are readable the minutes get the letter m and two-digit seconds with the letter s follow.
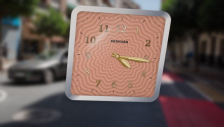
4h16
